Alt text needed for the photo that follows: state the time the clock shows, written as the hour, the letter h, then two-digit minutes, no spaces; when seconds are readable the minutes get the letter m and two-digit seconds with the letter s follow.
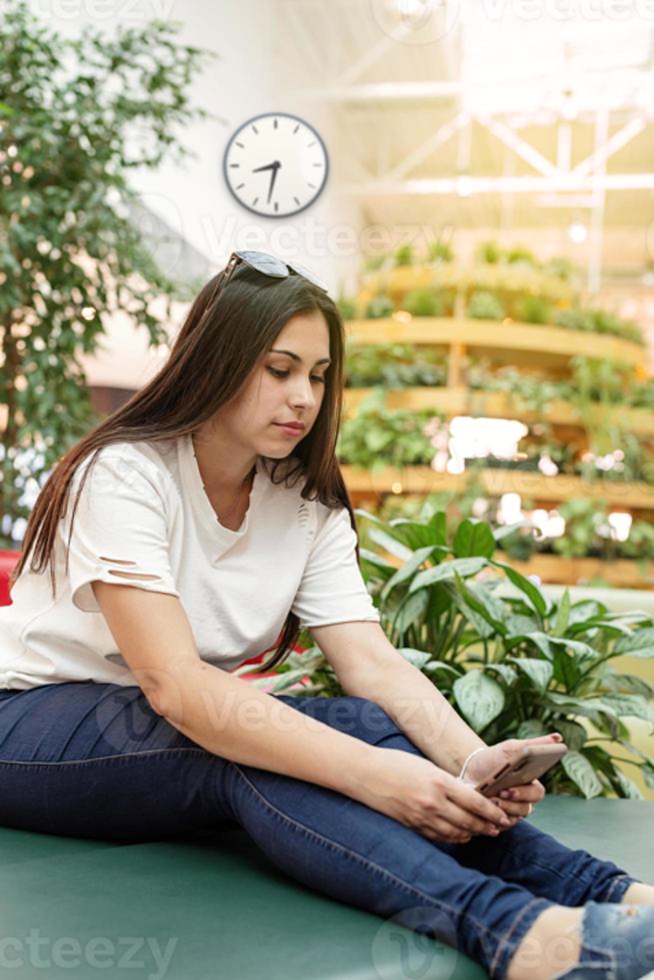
8h32
